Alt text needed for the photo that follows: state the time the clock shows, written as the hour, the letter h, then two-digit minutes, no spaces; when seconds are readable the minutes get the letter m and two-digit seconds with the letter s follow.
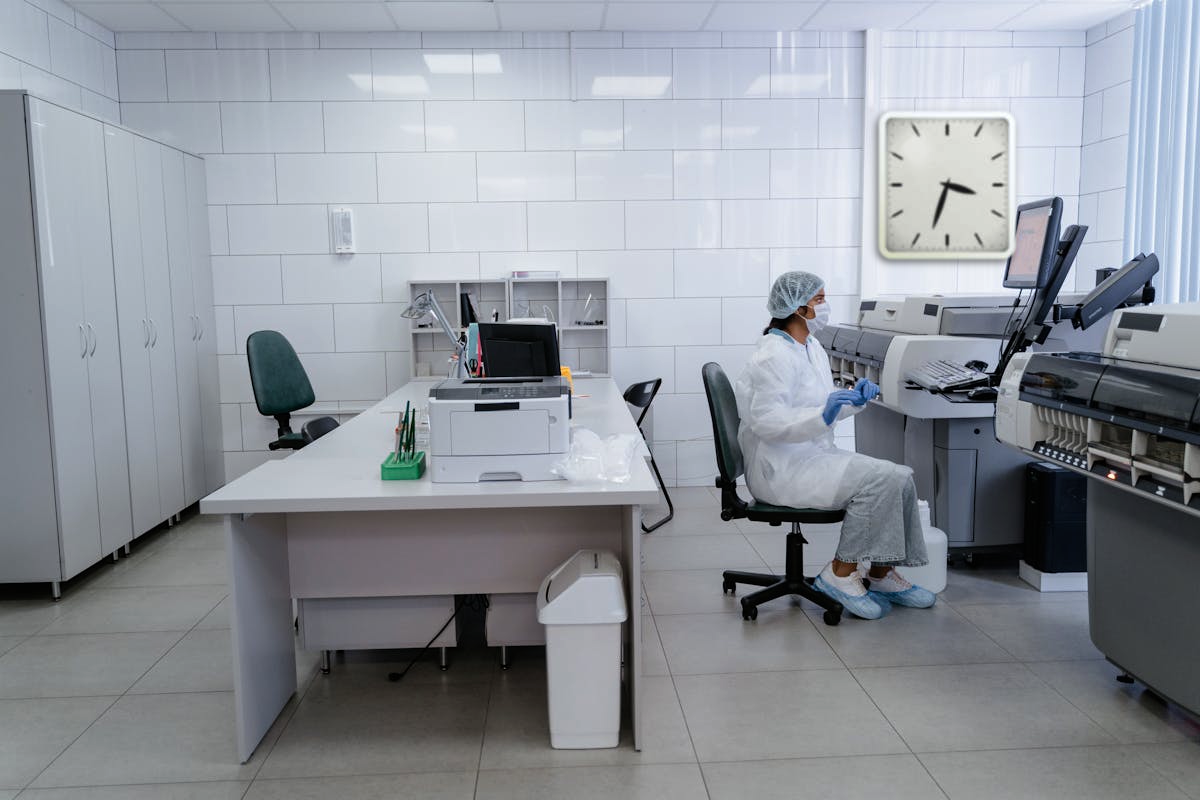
3h33
